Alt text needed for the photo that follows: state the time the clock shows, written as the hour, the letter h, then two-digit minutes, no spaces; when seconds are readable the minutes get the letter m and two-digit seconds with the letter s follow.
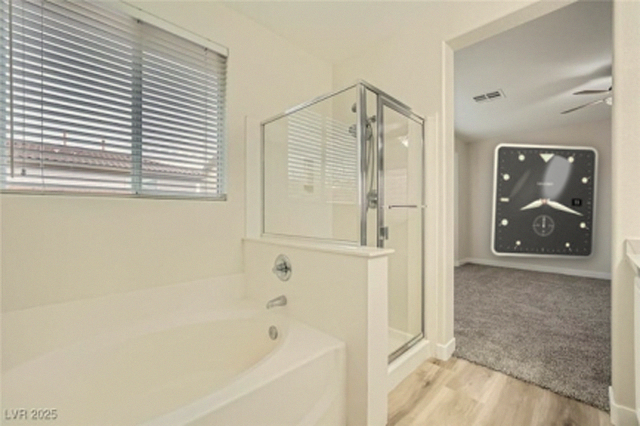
8h18
